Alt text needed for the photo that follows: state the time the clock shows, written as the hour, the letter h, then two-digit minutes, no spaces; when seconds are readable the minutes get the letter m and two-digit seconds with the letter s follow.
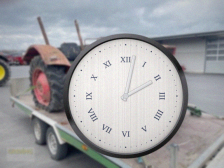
2h02
